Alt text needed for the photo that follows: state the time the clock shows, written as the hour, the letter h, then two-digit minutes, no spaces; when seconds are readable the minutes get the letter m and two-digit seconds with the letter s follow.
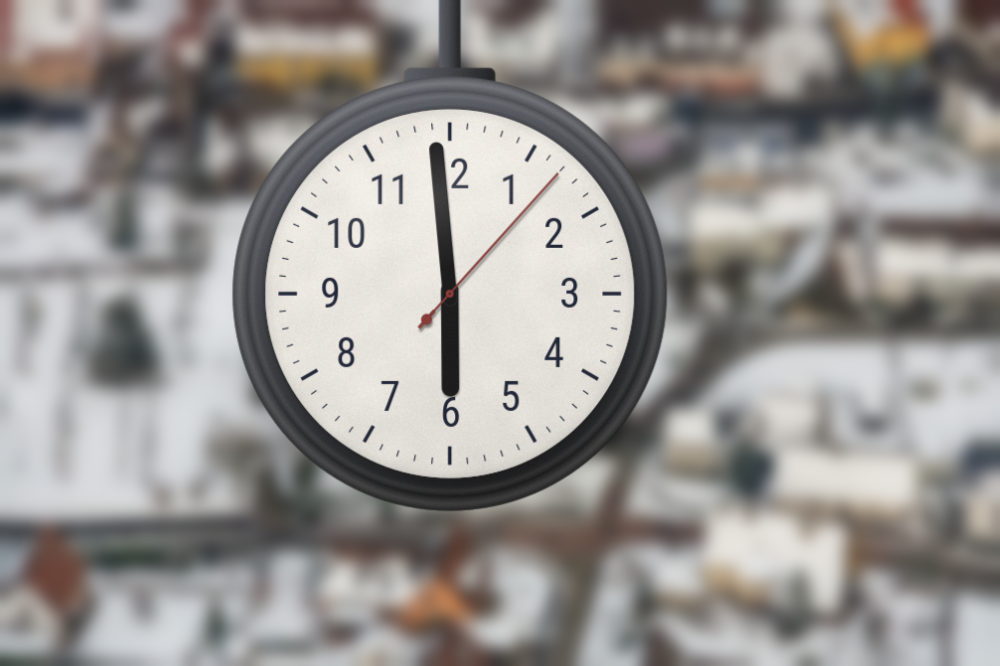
5h59m07s
